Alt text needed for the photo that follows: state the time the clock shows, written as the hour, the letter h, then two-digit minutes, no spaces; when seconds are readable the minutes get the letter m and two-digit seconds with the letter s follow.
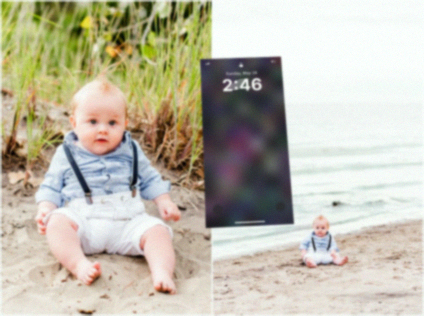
2h46
